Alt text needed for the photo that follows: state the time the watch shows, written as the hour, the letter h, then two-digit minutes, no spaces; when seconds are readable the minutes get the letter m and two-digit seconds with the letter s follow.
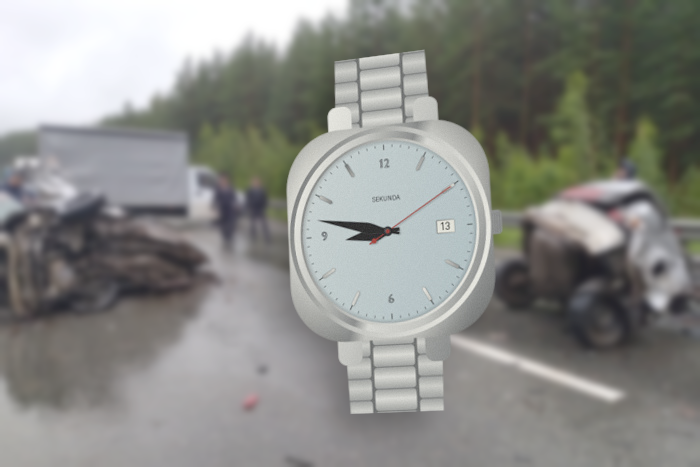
8h47m10s
